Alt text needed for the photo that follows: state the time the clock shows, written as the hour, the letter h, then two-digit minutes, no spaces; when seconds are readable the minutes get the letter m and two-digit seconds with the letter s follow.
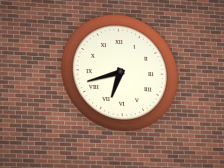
6h42
